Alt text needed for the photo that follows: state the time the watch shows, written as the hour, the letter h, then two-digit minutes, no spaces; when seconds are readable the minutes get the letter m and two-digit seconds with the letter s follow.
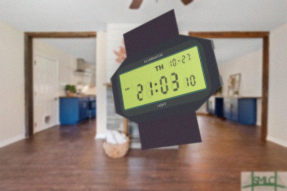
21h03m10s
